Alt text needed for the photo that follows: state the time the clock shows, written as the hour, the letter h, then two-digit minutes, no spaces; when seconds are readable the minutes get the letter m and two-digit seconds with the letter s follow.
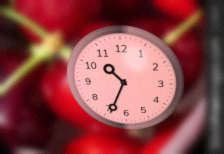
10h34
